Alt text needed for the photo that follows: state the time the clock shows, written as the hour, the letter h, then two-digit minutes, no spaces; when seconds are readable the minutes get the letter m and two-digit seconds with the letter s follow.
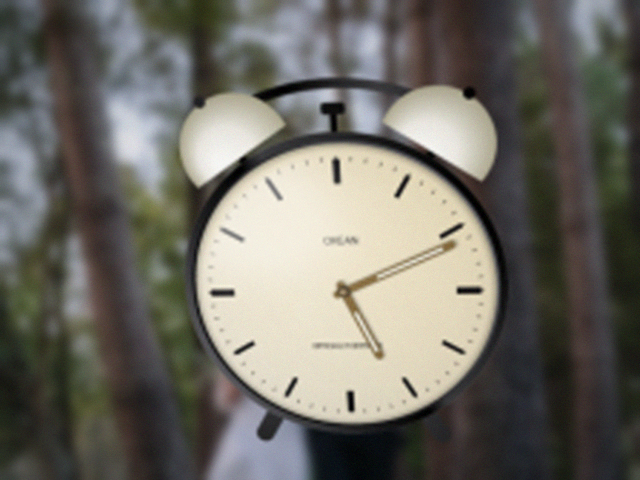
5h11
